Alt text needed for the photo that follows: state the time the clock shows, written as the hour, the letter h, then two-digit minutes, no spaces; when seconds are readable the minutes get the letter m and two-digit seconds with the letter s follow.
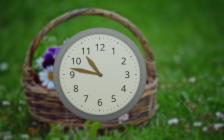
10h47
